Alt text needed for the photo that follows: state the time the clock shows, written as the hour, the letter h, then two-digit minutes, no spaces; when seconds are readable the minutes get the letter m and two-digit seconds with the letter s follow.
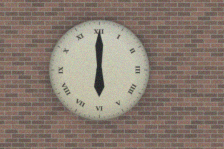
6h00
